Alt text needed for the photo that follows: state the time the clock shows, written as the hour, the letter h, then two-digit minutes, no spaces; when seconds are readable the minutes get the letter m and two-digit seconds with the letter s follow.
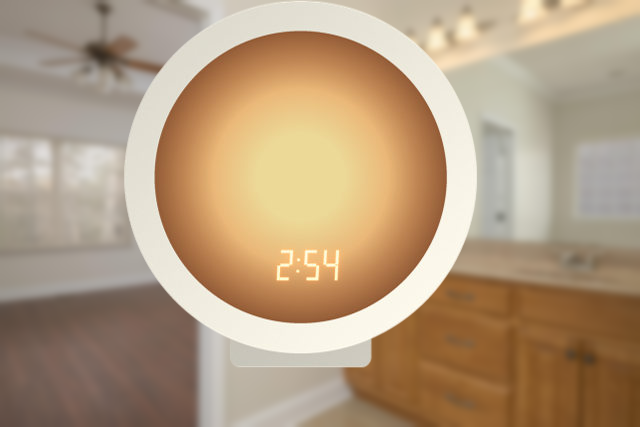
2h54
